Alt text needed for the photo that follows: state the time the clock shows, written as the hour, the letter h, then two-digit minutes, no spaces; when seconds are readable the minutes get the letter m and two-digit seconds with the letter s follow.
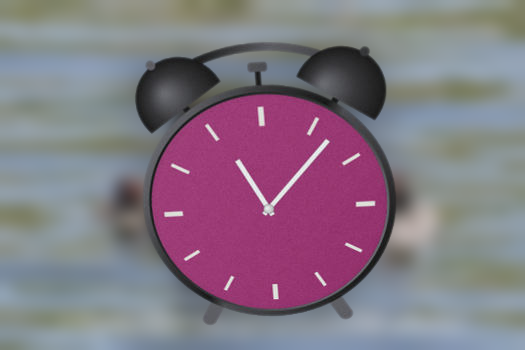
11h07
